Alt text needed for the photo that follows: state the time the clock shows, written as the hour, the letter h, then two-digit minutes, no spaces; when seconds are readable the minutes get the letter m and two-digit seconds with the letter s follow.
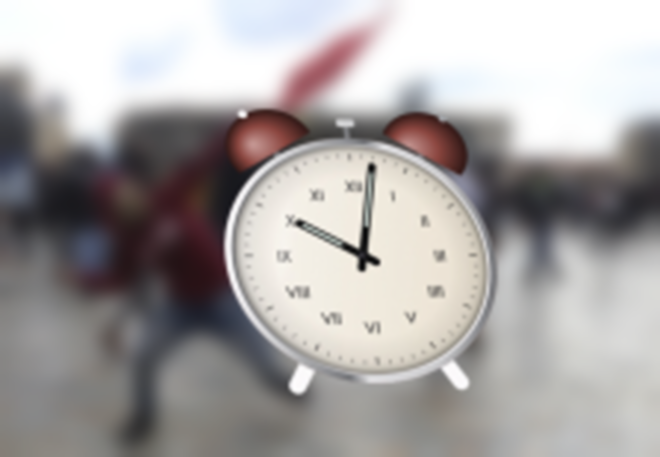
10h02
